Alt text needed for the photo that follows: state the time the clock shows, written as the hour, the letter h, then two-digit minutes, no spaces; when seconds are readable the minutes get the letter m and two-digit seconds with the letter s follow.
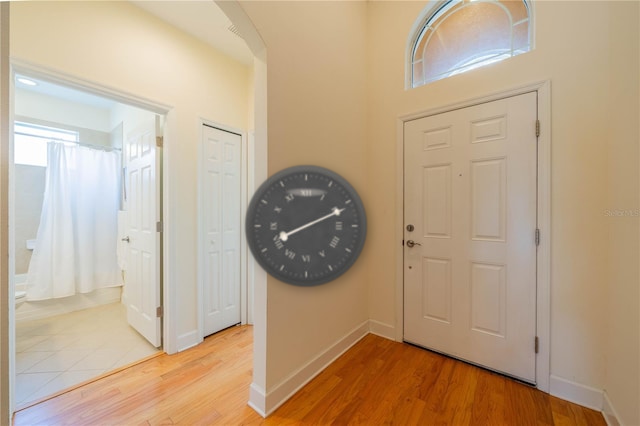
8h11
